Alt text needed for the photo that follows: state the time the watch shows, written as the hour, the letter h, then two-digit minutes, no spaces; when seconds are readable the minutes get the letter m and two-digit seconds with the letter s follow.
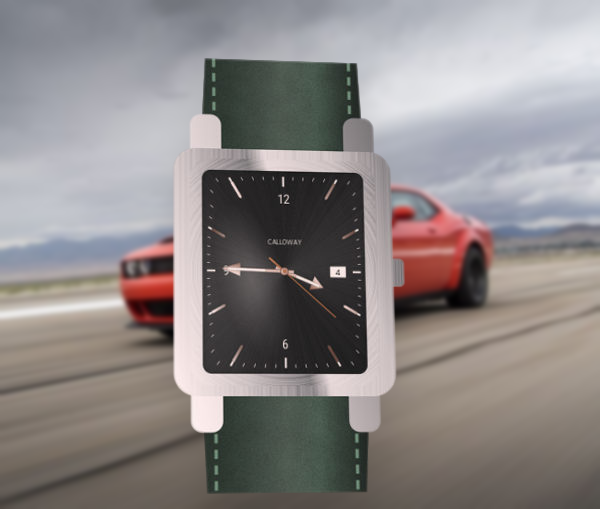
3h45m22s
